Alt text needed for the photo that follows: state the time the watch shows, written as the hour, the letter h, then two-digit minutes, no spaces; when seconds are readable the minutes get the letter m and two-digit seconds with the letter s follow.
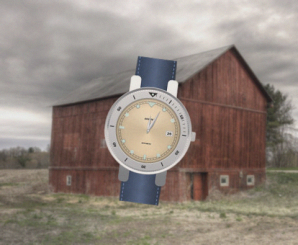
12h04
